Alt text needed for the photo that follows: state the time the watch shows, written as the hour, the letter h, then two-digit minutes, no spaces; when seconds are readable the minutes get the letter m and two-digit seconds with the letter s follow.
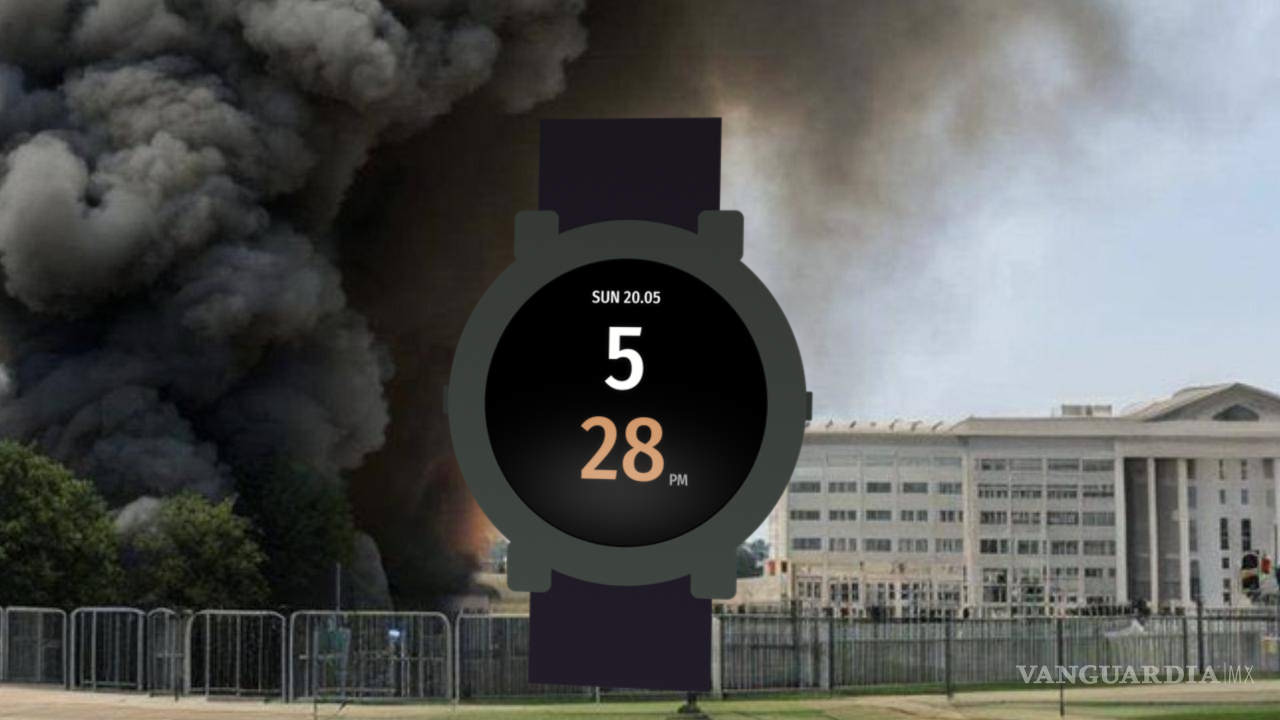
5h28
